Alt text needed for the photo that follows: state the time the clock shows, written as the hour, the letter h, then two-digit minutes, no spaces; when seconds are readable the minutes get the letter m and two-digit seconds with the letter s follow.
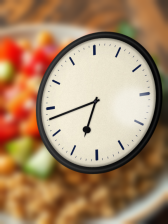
6h43
